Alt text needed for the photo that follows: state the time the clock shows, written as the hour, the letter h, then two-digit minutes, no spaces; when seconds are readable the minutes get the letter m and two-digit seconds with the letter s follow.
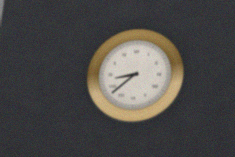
8h38
